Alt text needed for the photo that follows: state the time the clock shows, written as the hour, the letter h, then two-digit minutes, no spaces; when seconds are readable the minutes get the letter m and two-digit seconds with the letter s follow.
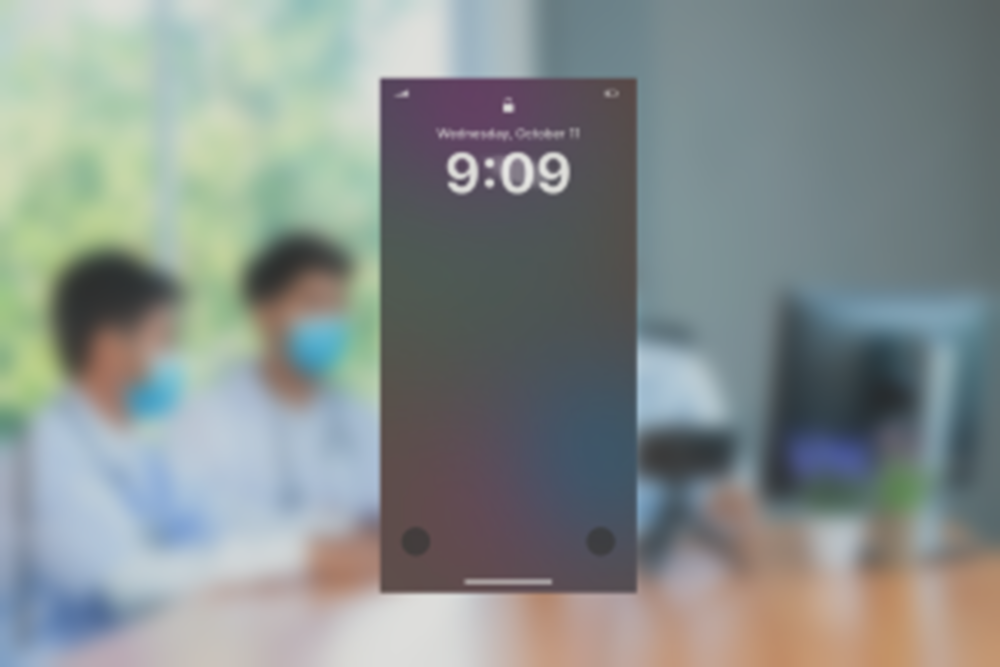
9h09
